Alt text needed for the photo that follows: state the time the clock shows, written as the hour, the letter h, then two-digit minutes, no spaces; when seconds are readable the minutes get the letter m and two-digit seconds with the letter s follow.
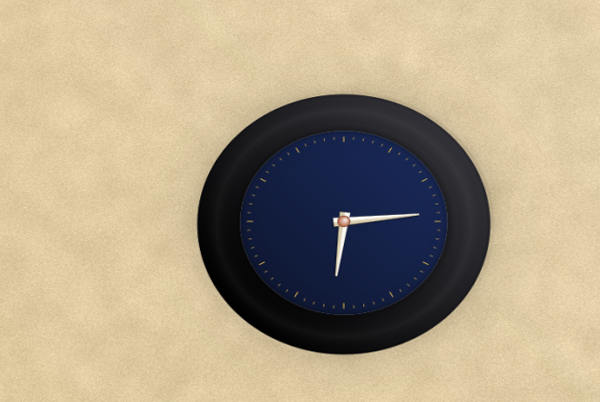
6h14
